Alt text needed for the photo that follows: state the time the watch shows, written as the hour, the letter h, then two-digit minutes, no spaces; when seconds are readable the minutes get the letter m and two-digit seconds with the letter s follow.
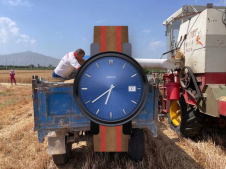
6h39
